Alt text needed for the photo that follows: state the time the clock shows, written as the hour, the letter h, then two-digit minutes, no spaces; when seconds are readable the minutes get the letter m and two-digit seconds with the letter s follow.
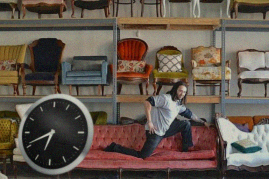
6h41
